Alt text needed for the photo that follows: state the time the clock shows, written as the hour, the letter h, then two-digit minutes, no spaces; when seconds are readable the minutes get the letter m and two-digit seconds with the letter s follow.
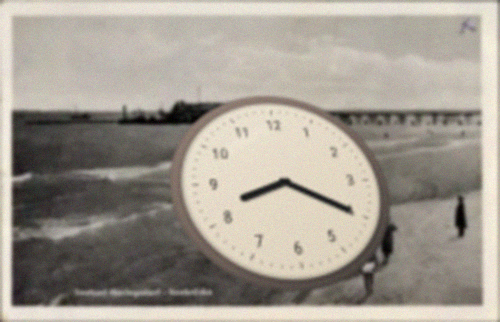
8h20
